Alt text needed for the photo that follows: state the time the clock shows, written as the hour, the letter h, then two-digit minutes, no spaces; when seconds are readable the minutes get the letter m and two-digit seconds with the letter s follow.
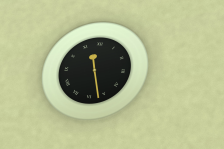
11h27
